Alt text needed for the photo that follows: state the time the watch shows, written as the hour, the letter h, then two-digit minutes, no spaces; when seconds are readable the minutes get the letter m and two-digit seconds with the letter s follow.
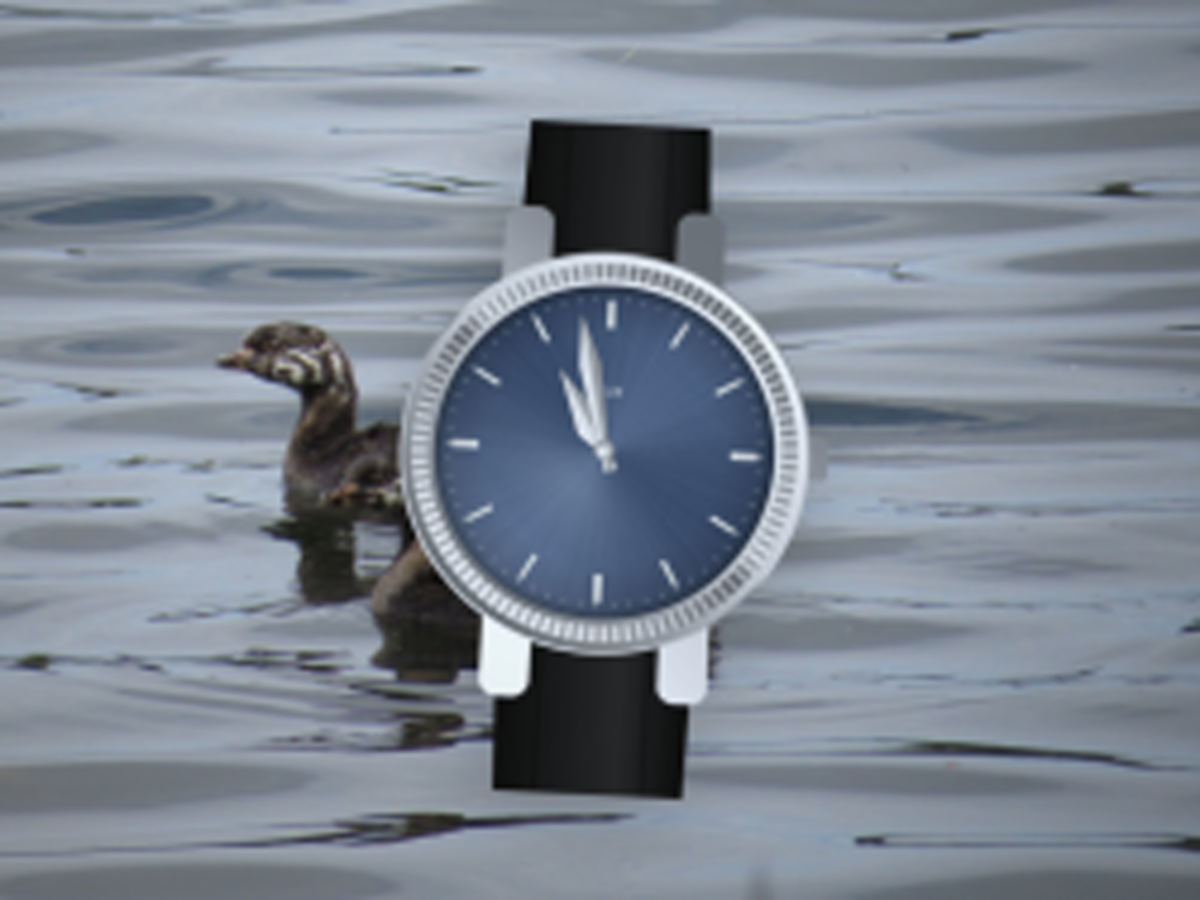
10h58
